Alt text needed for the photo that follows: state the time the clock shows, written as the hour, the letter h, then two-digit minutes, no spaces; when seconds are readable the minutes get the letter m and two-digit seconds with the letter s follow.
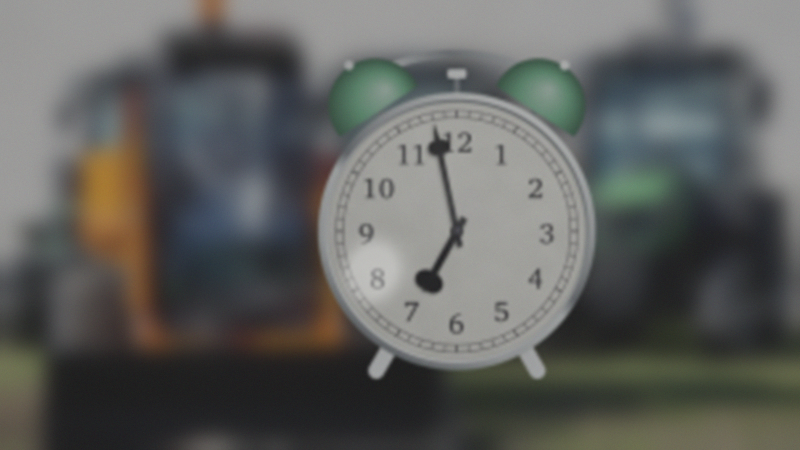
6h58
